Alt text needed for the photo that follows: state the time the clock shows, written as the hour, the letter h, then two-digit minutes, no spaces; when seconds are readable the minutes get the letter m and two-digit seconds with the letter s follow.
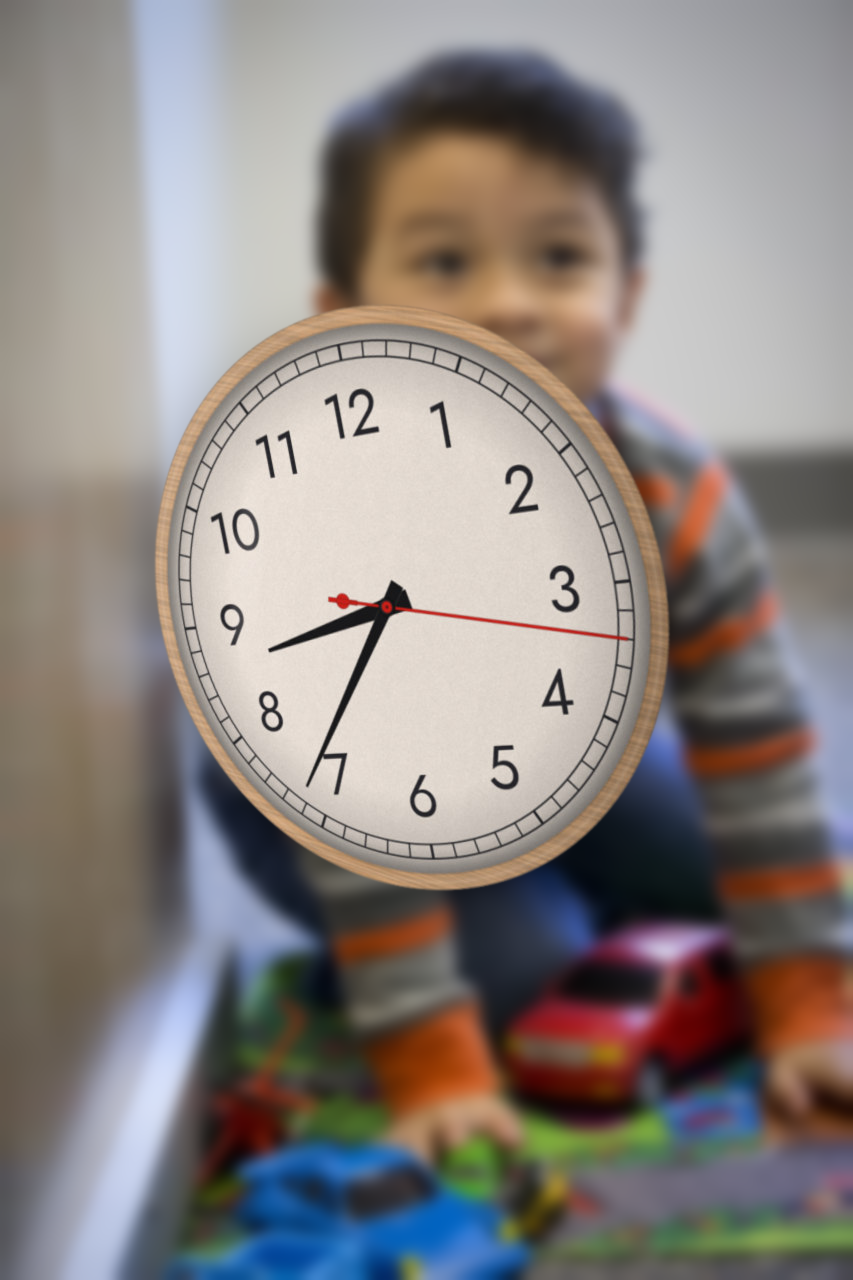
8h36m17s
